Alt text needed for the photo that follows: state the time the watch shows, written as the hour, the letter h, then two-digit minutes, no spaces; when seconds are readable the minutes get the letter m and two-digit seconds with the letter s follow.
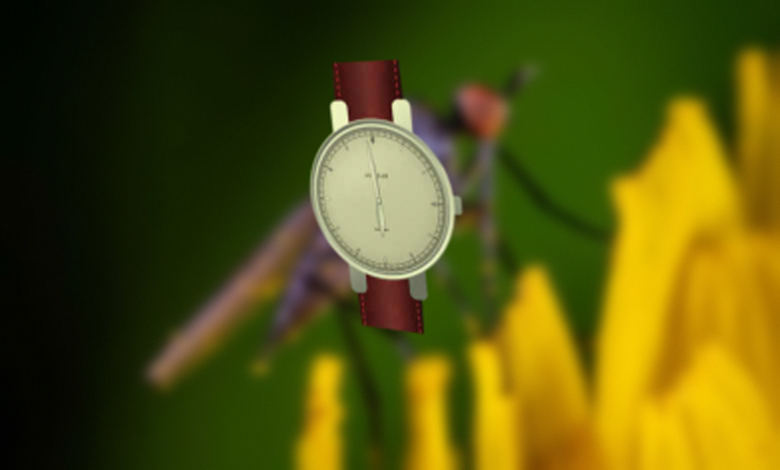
5h59
